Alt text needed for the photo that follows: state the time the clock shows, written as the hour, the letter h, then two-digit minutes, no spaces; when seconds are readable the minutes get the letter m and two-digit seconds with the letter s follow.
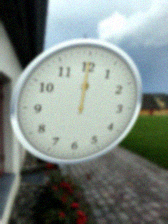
12h00
